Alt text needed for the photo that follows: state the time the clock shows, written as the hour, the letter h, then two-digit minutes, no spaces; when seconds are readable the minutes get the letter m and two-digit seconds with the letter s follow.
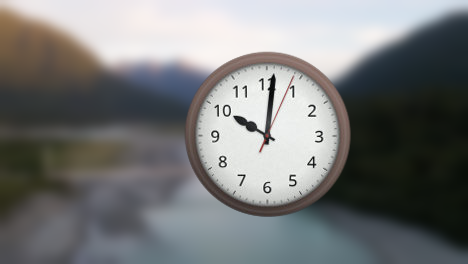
10h01m04s
